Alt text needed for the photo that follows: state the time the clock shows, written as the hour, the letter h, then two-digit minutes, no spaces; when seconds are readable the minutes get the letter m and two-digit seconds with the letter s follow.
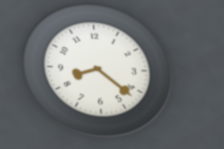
8h22
